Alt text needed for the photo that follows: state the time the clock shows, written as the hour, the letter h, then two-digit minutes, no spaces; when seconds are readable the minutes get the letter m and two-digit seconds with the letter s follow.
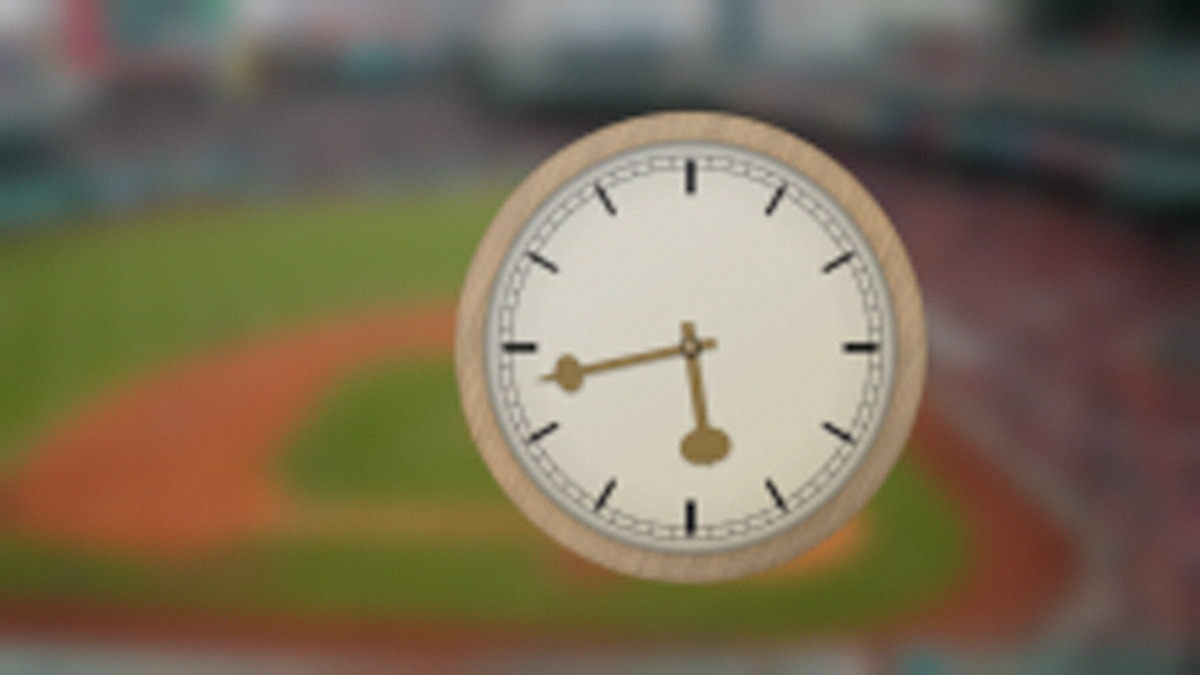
5h43
